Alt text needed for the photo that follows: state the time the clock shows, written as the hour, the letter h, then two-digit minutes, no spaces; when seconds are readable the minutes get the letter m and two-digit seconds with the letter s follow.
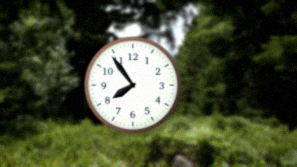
7h54
